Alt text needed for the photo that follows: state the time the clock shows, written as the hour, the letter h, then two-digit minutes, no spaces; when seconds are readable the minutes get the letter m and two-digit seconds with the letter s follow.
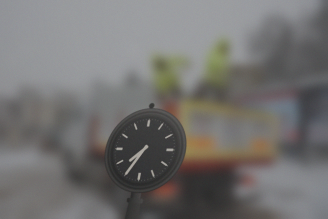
7h35
